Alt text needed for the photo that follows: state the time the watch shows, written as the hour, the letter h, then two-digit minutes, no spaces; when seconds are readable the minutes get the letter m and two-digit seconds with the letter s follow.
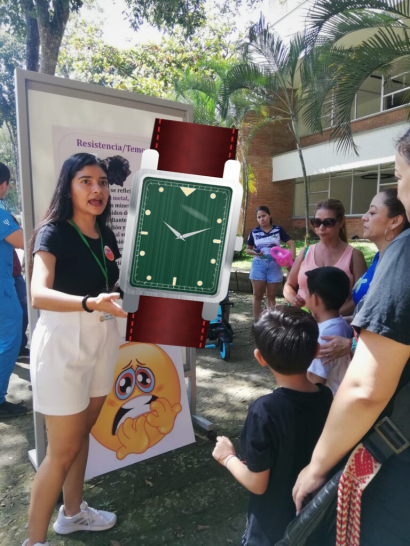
10h11
